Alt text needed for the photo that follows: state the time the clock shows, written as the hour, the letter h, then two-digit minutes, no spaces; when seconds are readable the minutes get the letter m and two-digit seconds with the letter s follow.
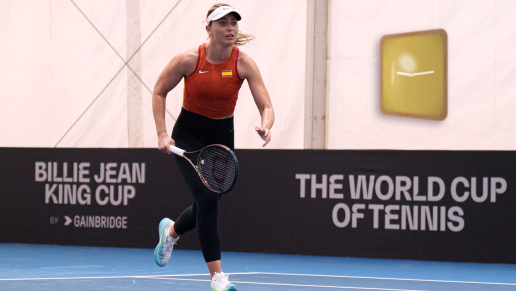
9h14
